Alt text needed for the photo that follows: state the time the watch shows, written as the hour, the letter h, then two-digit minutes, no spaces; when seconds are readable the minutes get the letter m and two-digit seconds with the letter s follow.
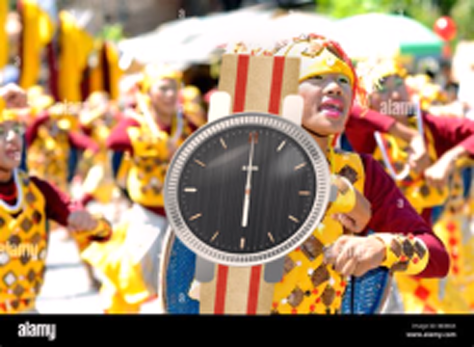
6h00
